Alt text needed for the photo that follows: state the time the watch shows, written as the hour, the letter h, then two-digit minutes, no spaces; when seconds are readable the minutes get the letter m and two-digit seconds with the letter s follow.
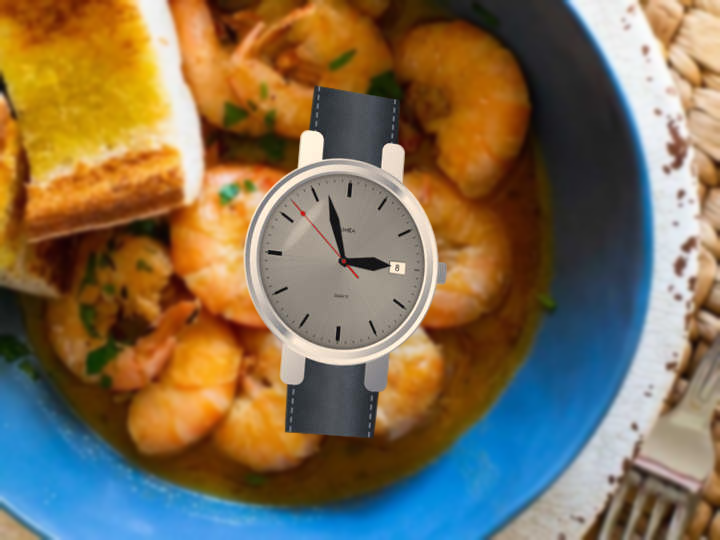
2h56m52s
